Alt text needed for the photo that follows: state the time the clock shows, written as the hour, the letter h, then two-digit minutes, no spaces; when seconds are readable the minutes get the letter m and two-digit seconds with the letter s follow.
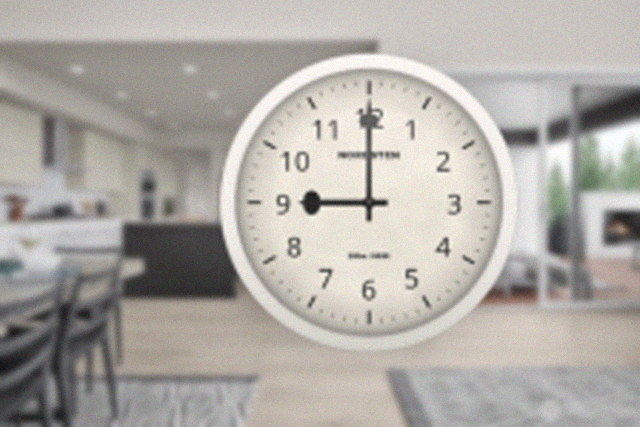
9h00
